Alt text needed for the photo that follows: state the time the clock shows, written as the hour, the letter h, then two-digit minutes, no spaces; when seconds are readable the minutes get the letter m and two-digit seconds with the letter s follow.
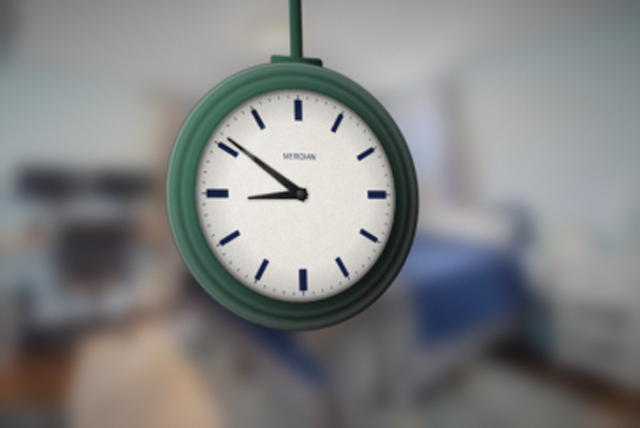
8h51
